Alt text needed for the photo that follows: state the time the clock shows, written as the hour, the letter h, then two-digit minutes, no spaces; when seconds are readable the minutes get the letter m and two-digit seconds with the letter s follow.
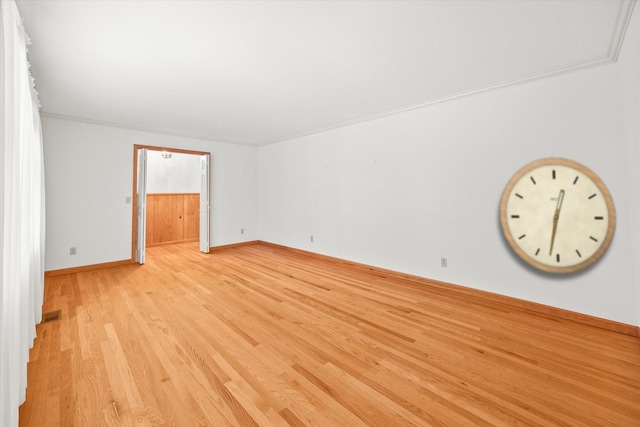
12h32
